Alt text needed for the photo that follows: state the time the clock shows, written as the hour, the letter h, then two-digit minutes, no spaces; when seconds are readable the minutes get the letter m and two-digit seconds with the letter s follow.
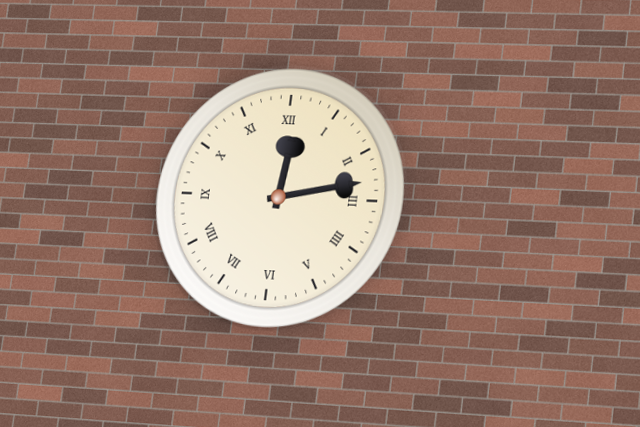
12h13
